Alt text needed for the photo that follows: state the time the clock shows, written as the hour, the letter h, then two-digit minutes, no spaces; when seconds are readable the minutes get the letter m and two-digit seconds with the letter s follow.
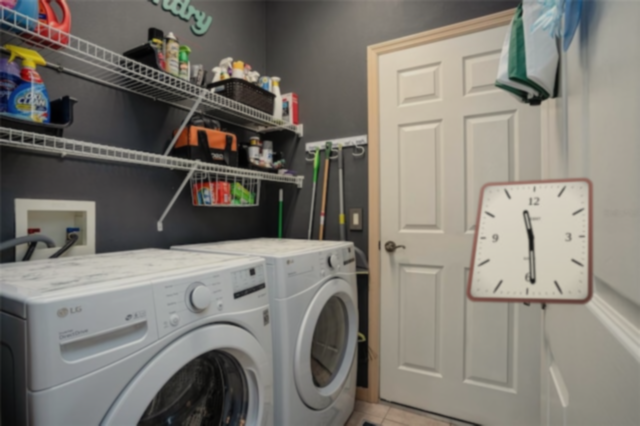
11h29
